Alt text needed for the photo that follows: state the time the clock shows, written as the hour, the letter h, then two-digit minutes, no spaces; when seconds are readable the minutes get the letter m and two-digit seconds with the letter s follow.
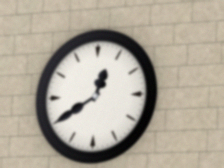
12h40
